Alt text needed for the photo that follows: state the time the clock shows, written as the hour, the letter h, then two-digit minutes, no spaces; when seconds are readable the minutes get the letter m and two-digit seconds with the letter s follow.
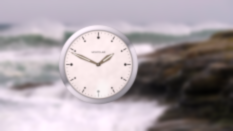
1h49
